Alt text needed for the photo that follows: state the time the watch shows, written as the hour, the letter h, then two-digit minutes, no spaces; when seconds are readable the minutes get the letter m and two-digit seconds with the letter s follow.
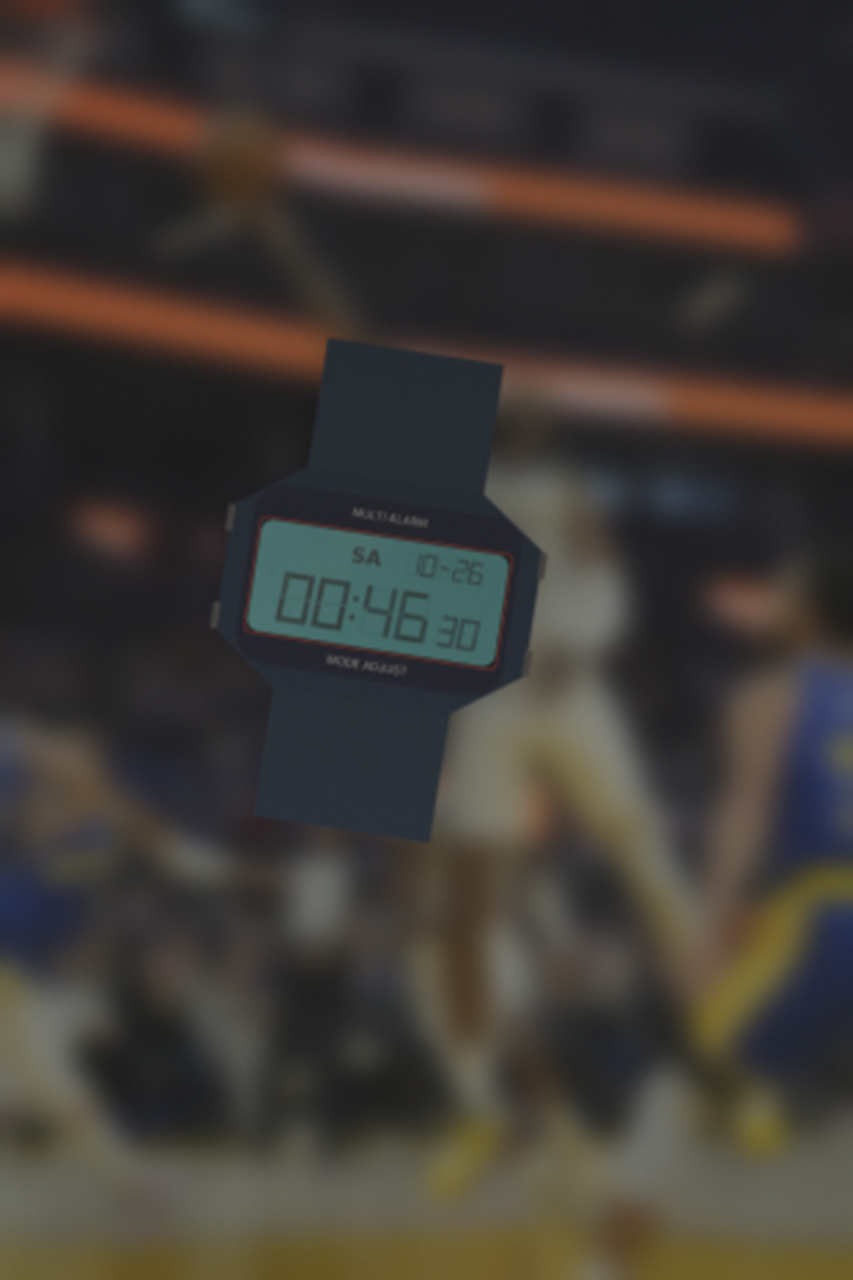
0h46m30s
